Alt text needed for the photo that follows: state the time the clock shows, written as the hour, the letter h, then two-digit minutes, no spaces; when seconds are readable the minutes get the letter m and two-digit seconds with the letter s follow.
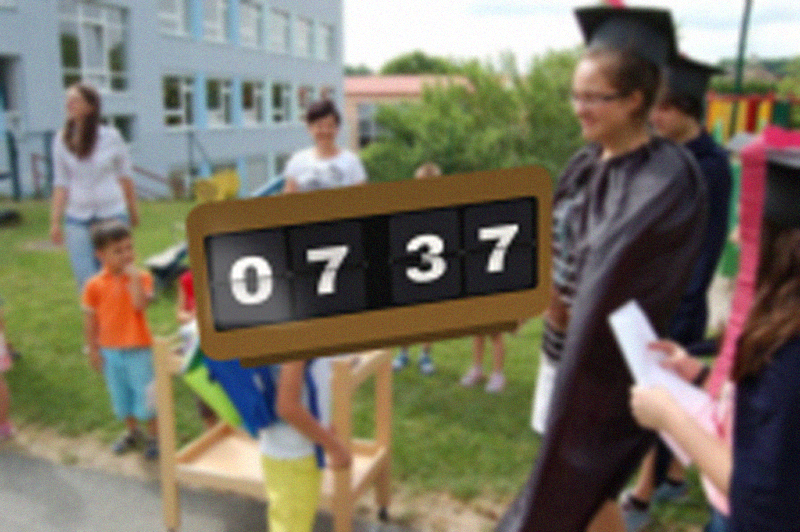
7h37
